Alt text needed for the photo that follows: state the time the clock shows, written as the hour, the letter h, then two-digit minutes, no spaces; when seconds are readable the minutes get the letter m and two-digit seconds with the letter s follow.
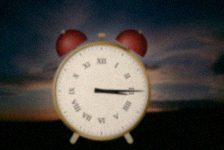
3h15
